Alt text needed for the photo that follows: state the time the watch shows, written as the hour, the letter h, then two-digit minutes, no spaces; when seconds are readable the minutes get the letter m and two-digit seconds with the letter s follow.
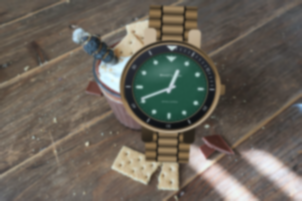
12h41
